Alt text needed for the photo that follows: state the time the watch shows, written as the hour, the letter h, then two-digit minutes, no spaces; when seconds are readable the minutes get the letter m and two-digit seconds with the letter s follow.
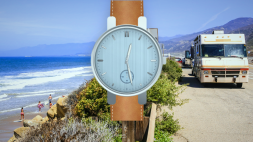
12h28
